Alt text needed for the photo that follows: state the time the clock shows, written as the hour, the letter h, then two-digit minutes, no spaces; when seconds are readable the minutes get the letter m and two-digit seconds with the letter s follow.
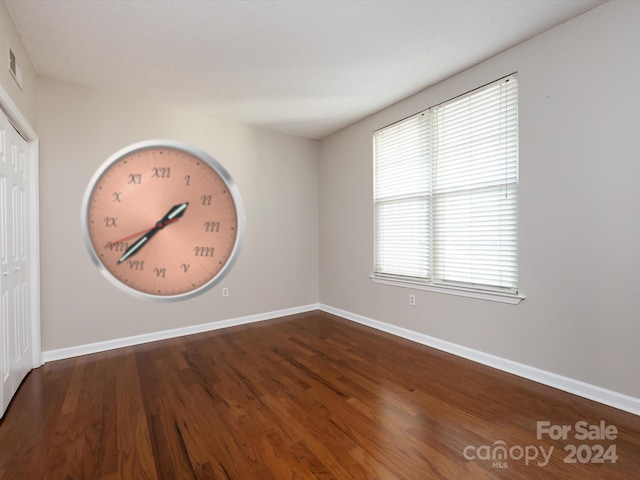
1h37m41s
